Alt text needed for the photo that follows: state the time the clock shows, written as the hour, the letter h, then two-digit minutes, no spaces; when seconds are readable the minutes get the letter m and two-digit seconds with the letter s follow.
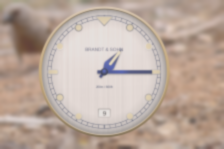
1h15
